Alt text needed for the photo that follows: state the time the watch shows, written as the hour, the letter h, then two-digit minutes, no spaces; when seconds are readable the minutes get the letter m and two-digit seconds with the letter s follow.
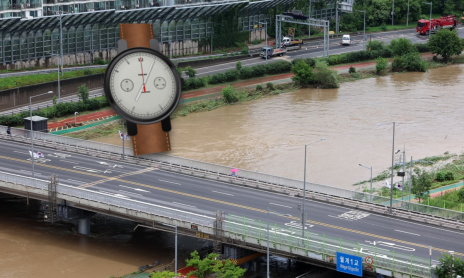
7h05
